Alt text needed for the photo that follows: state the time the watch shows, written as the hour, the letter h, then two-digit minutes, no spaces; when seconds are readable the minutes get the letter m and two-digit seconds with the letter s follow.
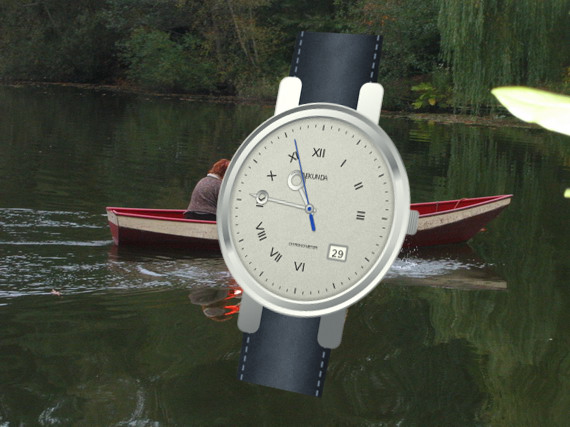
10h45m56s
